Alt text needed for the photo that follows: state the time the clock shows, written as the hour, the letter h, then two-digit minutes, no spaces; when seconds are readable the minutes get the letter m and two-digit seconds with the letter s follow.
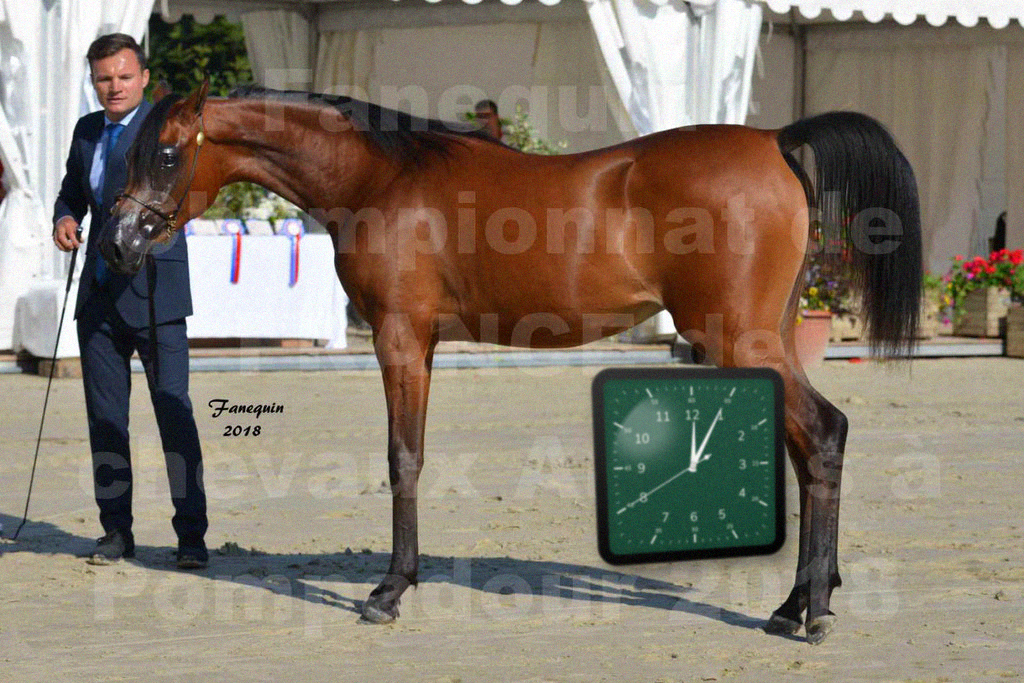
12h04m40s
